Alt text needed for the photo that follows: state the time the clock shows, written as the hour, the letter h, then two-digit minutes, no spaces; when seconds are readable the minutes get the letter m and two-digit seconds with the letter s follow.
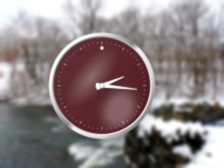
2h16
